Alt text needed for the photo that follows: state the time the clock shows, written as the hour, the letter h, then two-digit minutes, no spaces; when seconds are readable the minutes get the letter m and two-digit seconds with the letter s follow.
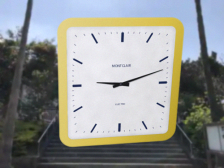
9h12
